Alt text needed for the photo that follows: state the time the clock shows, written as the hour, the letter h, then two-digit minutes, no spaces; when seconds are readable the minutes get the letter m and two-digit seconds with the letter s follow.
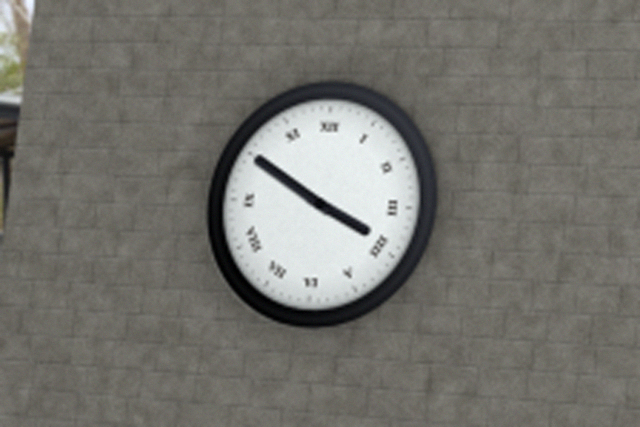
3h50
